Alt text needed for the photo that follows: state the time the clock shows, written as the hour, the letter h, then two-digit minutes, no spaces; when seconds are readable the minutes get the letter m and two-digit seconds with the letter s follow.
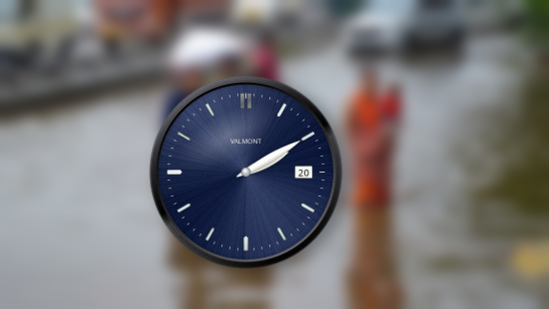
2h10
